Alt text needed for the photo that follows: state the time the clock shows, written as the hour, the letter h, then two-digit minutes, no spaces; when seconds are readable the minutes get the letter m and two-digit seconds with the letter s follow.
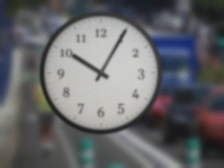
10h05
